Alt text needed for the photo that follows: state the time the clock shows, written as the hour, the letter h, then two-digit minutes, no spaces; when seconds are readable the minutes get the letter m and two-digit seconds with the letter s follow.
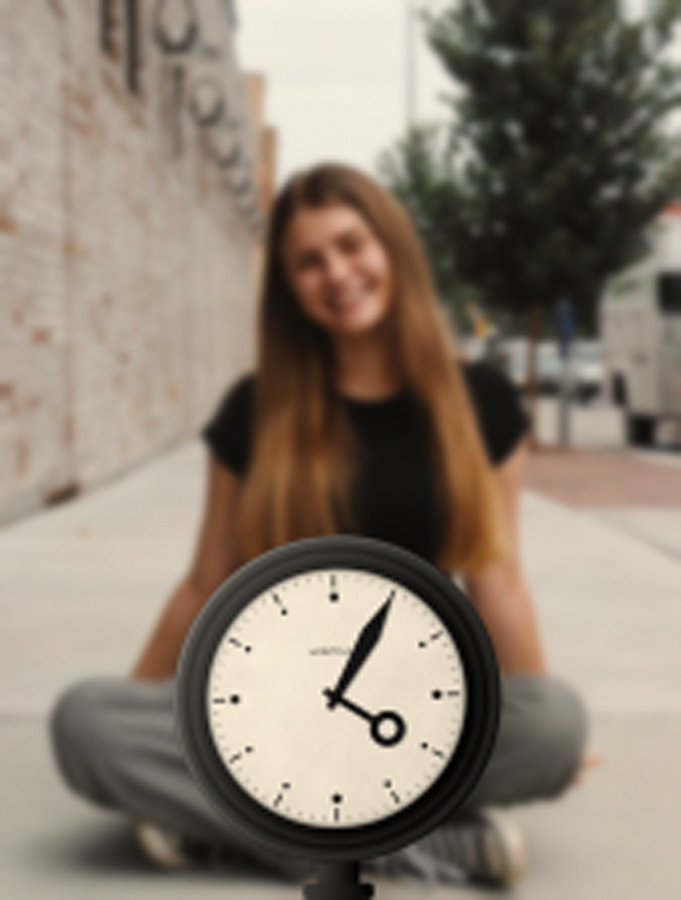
4h05
